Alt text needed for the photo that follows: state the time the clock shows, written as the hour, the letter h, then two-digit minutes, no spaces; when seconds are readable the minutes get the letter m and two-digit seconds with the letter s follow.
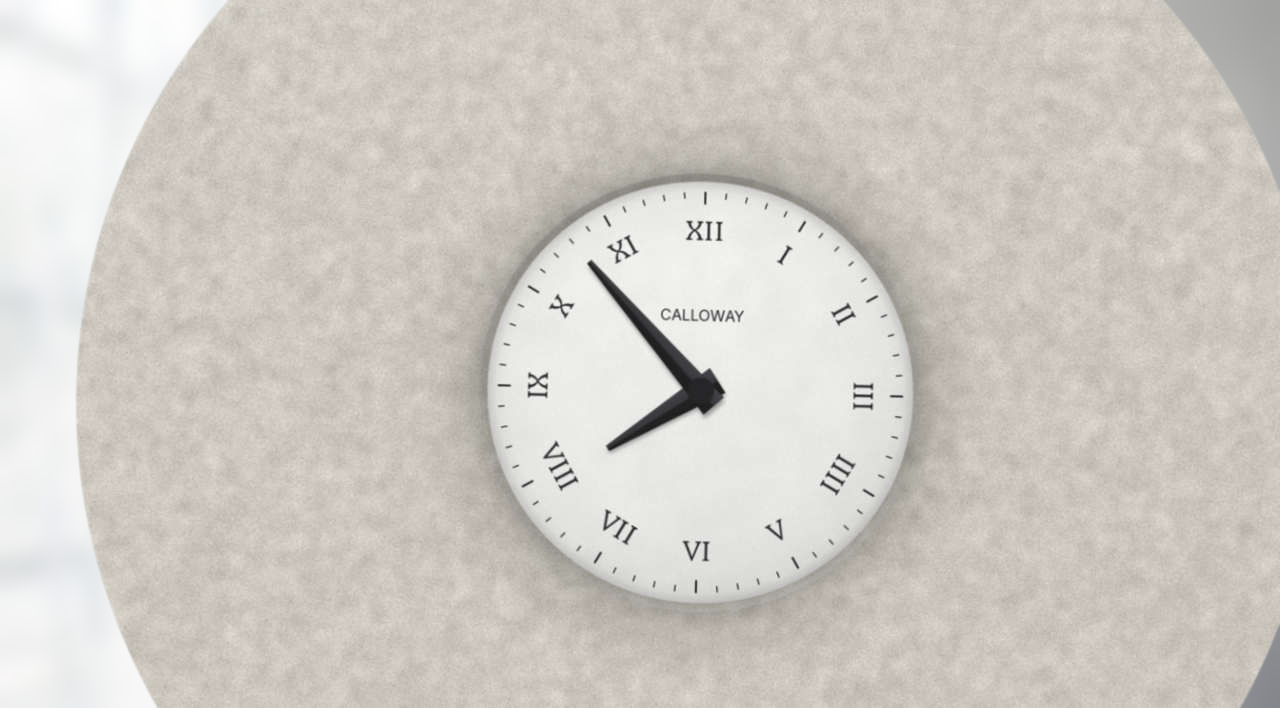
7h53
